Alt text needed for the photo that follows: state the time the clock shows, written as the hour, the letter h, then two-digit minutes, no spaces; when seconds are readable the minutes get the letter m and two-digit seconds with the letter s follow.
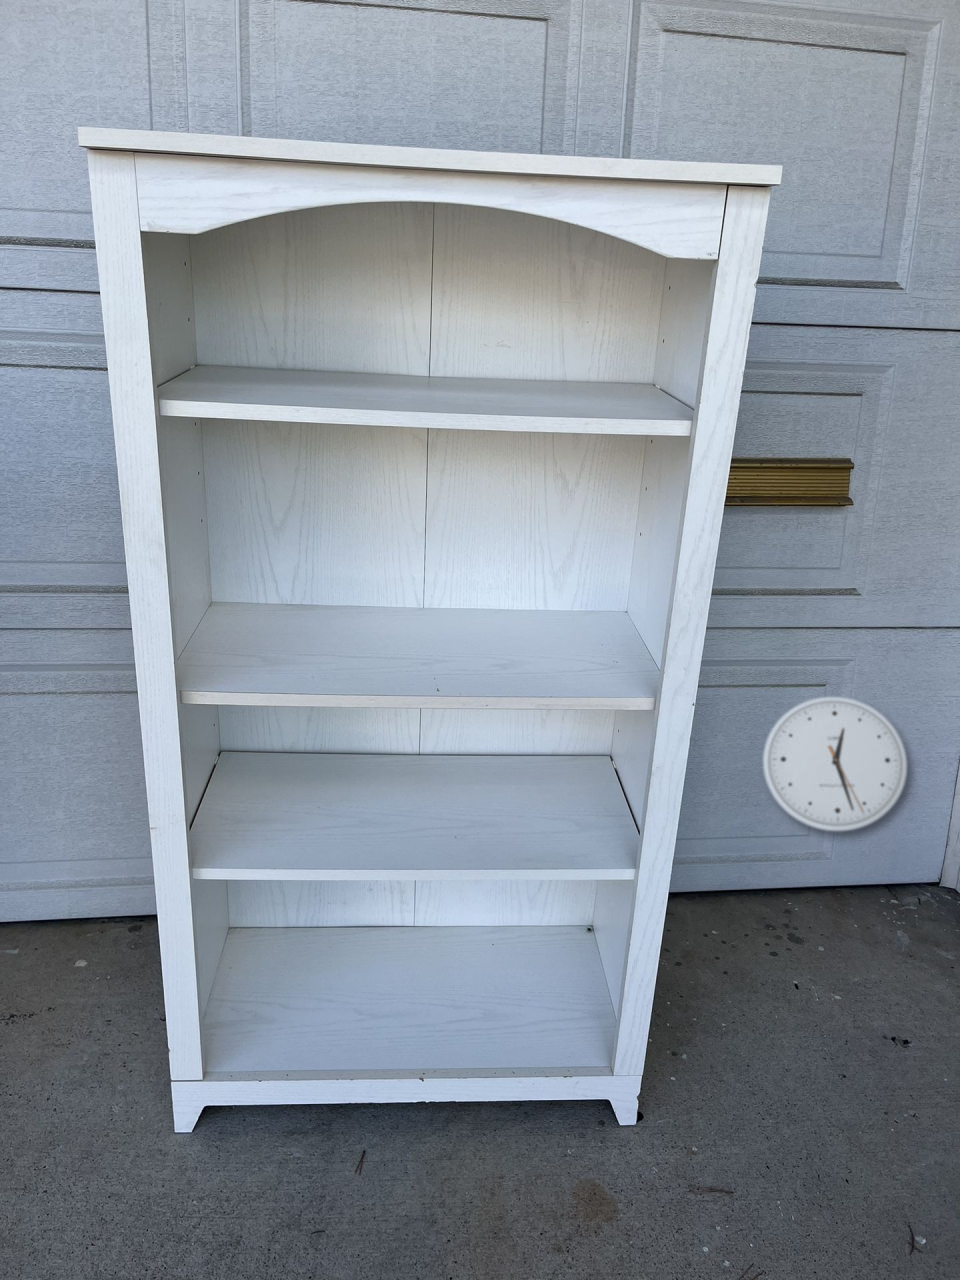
12h27m26s
